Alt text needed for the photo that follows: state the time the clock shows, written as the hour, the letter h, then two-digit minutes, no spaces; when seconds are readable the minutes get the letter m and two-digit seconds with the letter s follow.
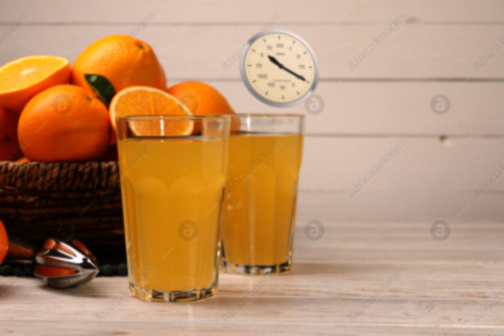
10h20
